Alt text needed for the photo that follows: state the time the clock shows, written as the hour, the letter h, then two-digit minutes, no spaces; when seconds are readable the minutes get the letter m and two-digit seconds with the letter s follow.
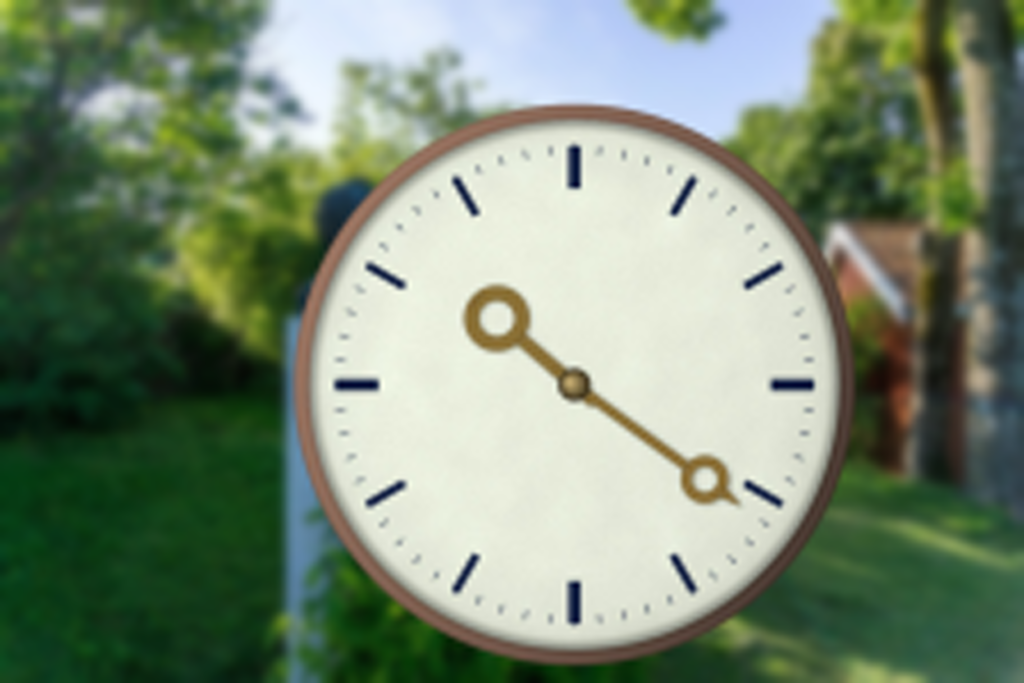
10h21
